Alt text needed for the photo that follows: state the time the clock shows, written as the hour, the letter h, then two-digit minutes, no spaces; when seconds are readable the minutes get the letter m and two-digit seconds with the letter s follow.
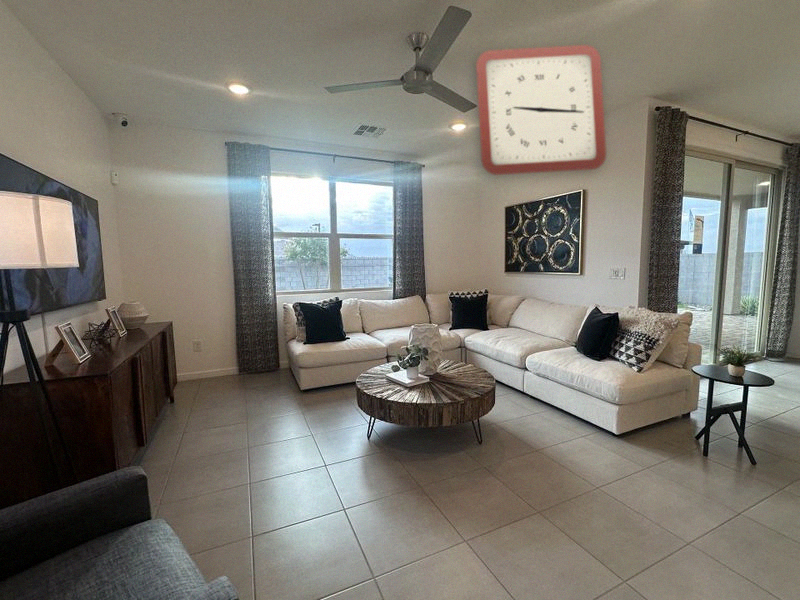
9h16
